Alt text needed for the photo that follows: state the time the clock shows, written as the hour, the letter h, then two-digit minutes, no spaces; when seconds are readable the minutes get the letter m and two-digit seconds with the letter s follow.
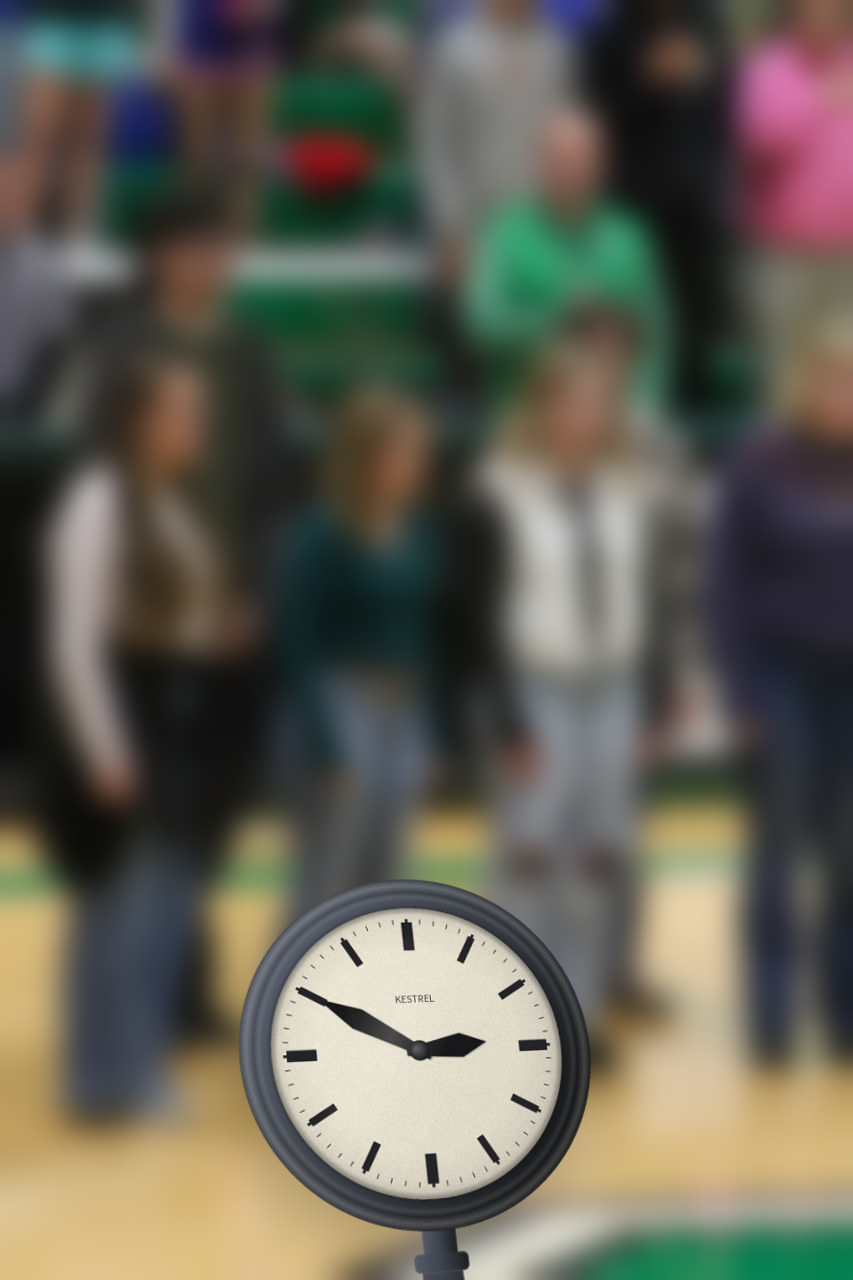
2h50
